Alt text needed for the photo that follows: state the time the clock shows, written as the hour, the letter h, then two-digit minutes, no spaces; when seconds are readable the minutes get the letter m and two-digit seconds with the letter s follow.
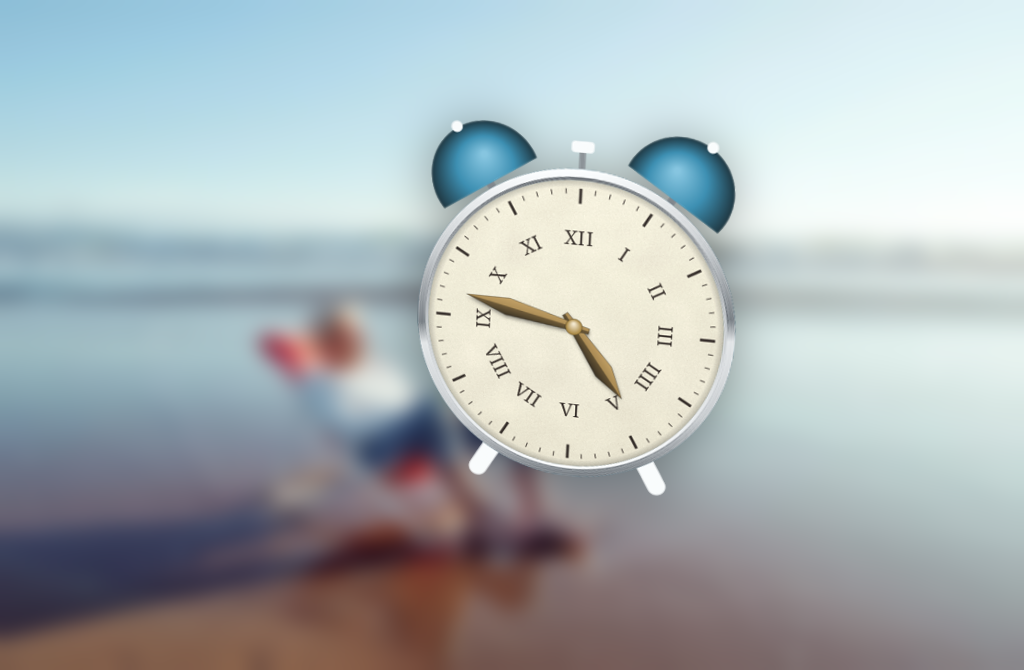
4h47
